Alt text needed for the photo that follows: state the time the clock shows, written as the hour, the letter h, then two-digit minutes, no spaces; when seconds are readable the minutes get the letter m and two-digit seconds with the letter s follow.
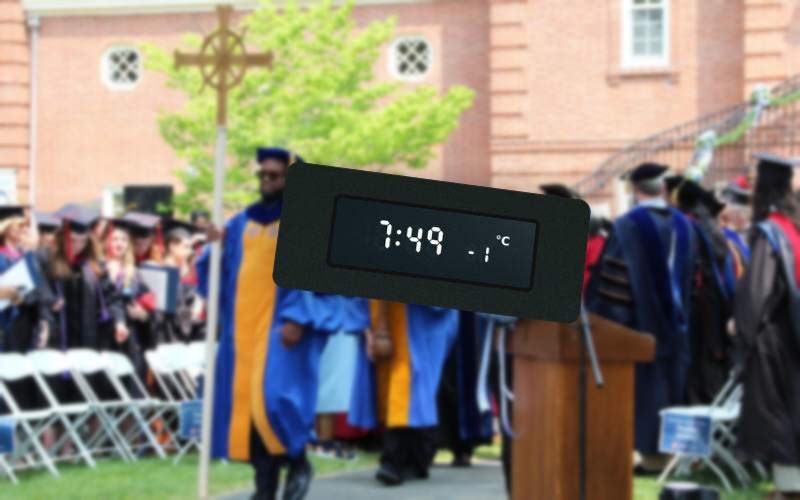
7h49
